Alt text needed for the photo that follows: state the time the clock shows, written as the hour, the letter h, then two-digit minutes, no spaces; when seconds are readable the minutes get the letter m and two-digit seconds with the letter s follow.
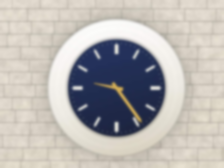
9h24
